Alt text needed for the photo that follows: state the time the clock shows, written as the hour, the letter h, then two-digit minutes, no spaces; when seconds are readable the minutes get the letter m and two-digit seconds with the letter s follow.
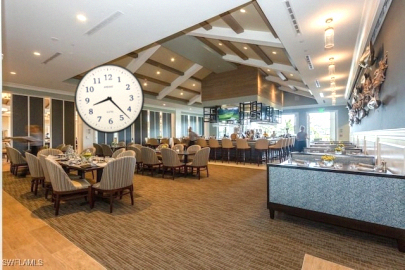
8h23
